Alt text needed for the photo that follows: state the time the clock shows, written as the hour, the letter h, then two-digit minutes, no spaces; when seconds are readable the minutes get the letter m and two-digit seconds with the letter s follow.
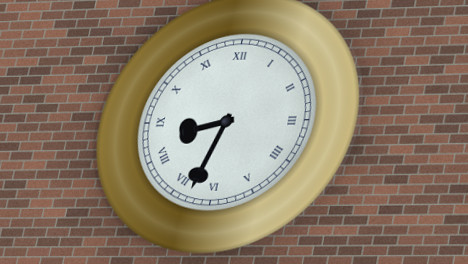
8h33
